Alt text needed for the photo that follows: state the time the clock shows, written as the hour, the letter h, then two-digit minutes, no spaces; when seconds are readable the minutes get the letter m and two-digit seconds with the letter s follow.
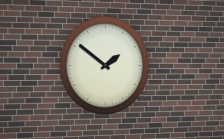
1h51
